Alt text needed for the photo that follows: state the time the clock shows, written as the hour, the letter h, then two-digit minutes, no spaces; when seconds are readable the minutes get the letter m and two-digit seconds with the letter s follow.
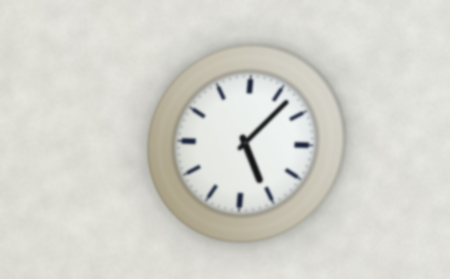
5h07
